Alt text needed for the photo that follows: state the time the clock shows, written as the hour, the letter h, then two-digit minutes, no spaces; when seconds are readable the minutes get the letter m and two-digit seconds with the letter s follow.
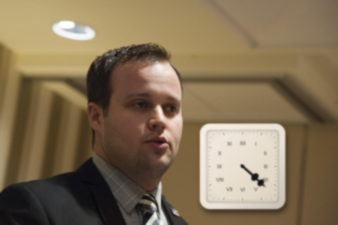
4h22
